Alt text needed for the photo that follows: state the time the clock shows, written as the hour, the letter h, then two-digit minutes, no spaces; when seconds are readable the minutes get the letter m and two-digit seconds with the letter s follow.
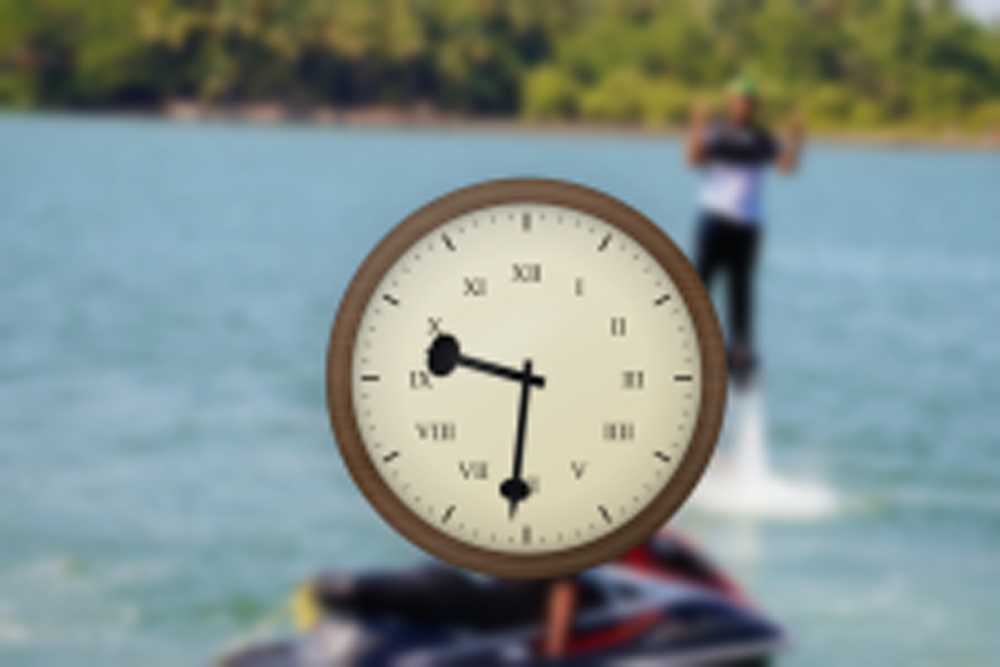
9h31
